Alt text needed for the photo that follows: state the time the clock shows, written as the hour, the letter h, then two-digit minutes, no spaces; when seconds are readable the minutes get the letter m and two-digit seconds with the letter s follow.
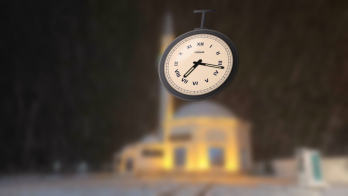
7h17
